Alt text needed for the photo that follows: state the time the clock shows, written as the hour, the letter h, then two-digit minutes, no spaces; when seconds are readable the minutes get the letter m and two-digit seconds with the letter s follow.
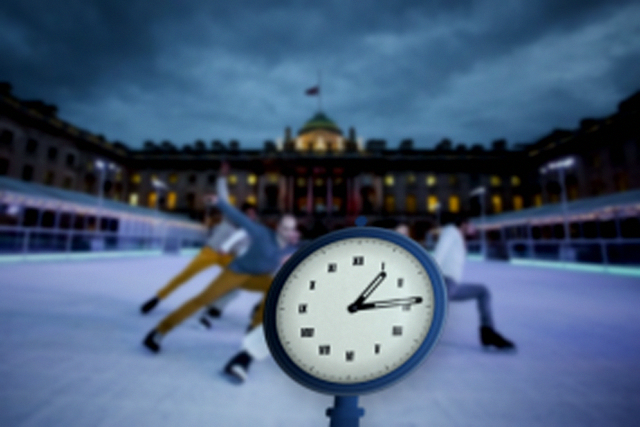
1h14
